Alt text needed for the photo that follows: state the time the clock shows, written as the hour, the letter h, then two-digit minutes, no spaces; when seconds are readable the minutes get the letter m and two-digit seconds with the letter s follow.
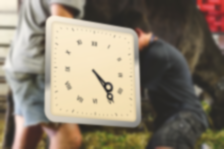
4h24
